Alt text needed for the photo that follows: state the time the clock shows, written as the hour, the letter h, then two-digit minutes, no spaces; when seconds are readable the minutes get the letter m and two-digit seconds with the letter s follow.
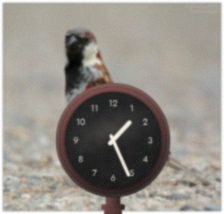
1h26
